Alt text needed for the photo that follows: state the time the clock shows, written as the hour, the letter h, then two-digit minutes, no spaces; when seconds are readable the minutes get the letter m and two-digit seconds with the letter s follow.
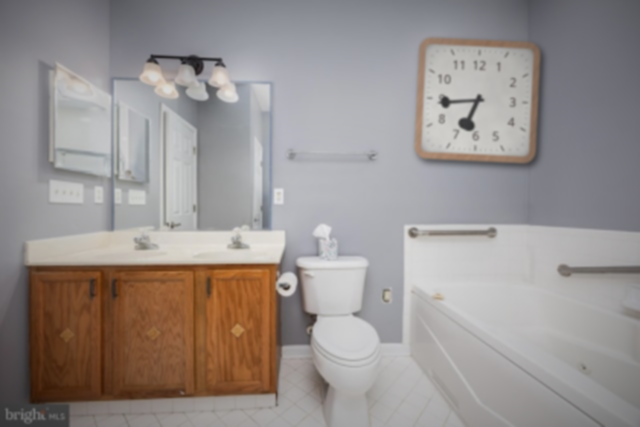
6h44
